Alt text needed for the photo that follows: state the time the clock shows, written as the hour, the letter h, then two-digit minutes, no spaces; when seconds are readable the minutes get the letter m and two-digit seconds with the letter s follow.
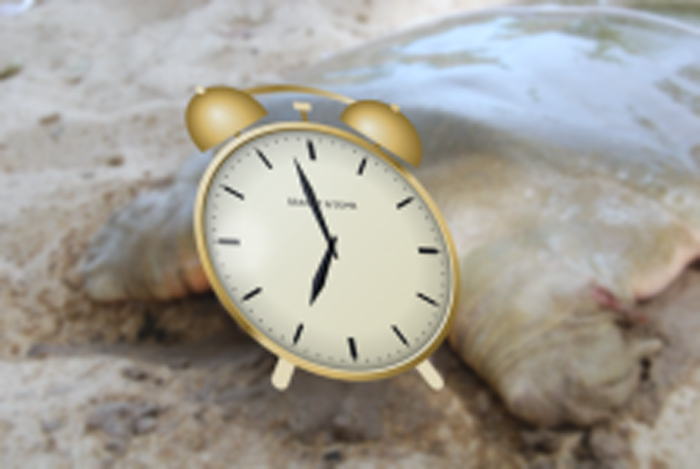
6h58
